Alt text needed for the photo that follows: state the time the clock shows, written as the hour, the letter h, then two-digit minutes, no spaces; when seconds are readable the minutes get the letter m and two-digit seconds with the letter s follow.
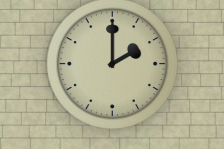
2h00
